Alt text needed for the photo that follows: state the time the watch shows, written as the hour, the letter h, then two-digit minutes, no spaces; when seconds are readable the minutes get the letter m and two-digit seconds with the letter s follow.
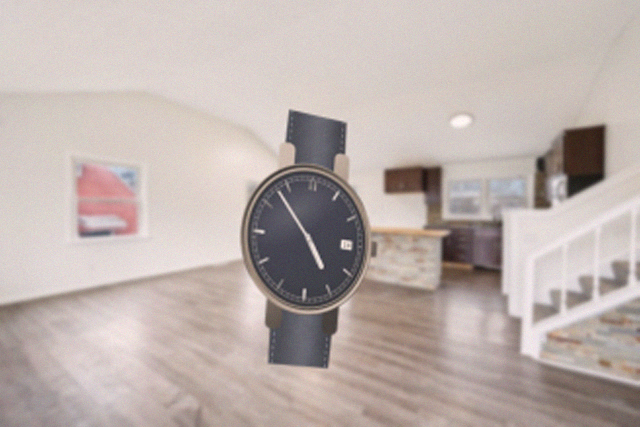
4h53
